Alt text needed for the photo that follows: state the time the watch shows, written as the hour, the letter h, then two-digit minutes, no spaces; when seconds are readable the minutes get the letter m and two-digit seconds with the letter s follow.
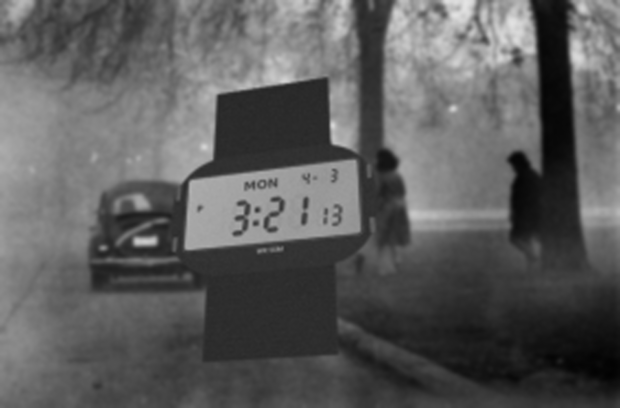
3h21m13s
